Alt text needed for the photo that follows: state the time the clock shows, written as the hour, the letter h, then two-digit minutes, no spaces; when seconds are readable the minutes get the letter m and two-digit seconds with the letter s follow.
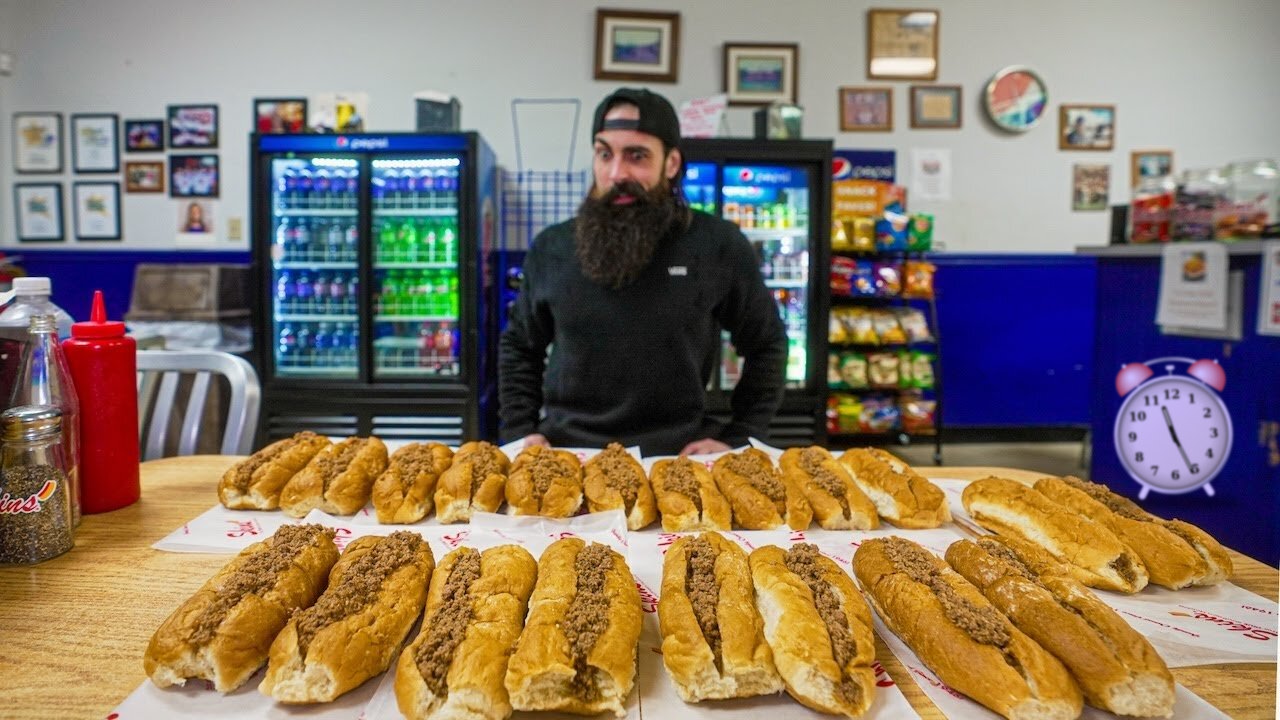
11h26
